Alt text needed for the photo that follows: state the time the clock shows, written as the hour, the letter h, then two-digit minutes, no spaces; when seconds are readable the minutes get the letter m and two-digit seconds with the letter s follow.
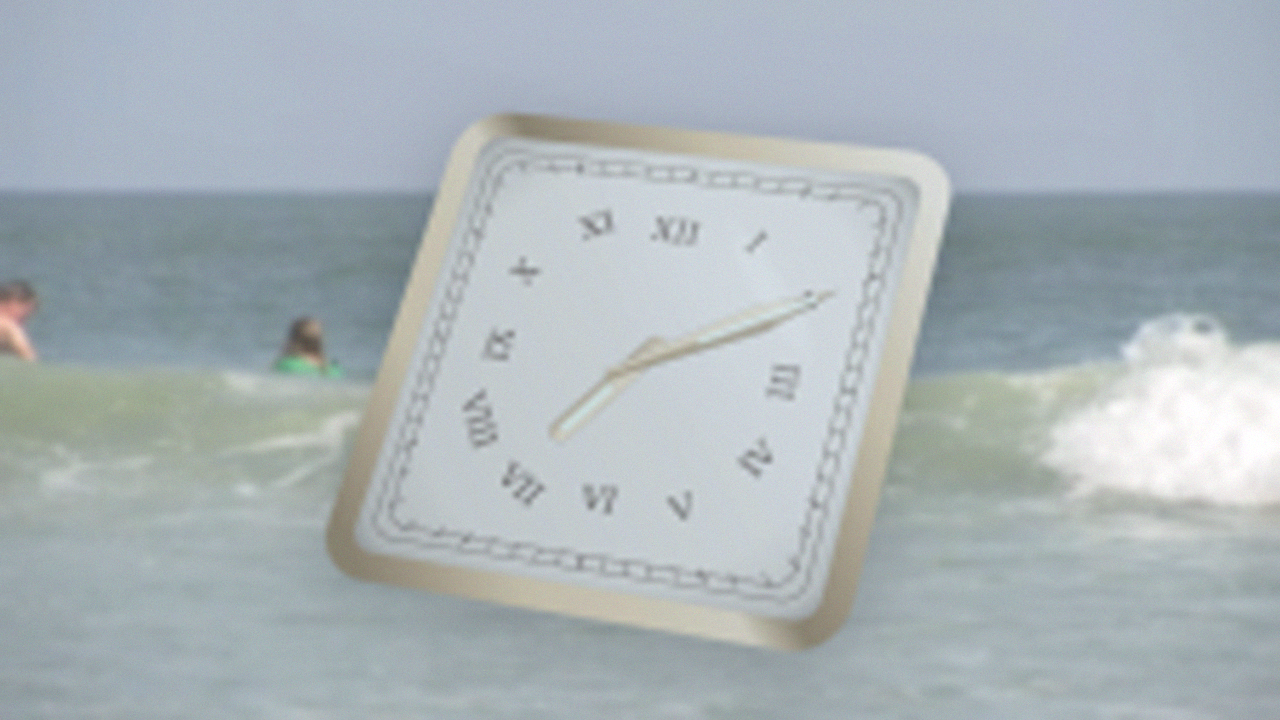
7h10
